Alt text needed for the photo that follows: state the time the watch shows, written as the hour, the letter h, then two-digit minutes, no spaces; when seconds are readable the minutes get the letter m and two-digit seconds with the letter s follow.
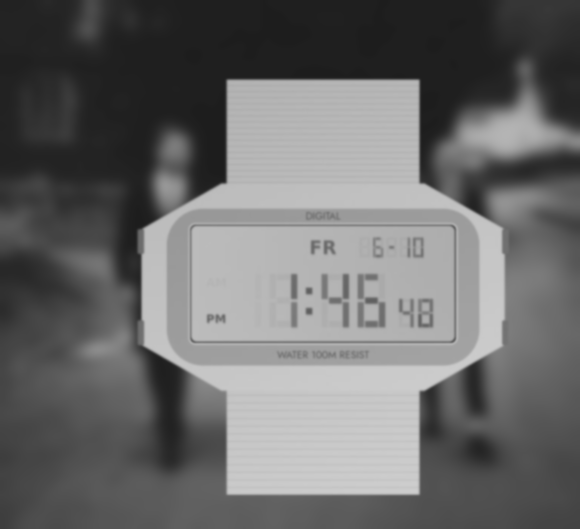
1h46m48s
